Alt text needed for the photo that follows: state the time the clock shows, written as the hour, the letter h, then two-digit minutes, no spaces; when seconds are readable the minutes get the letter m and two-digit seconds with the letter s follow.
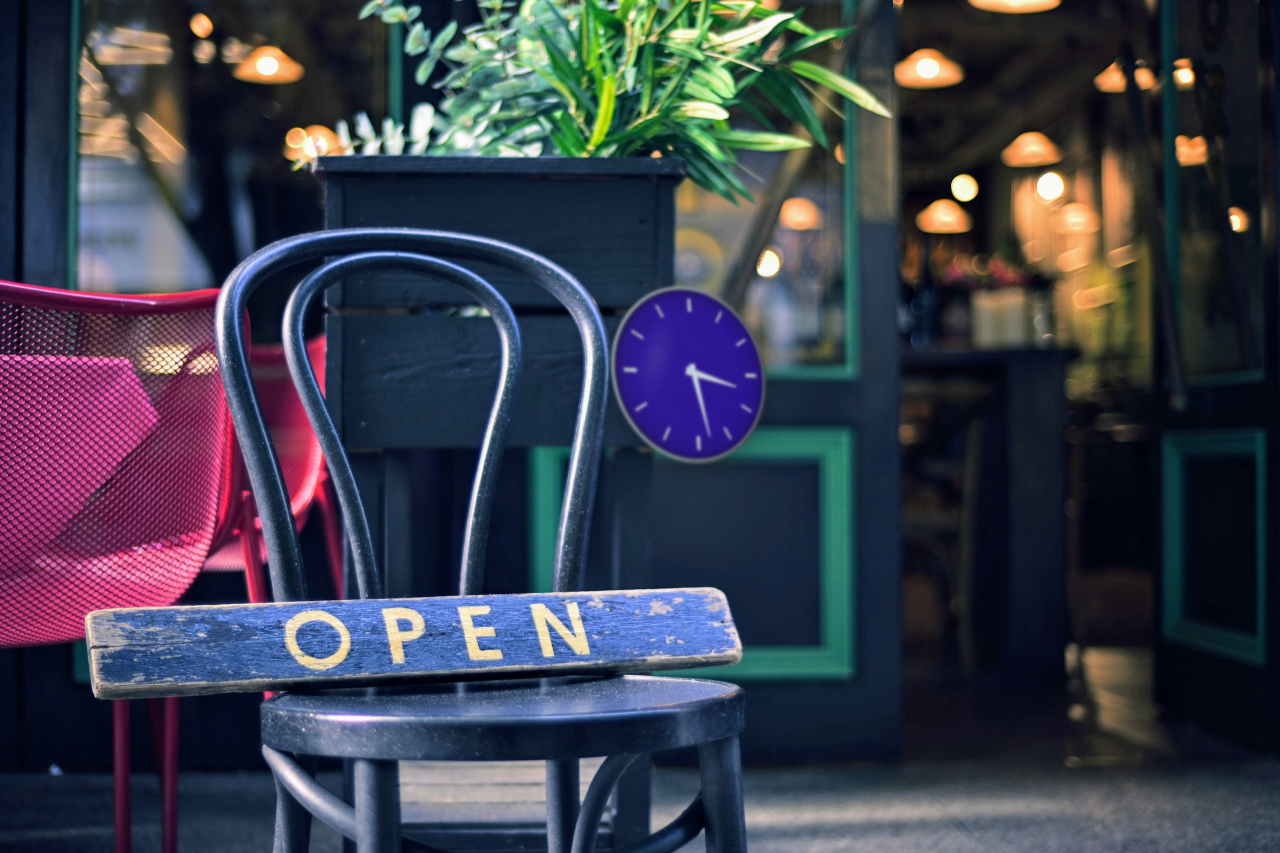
3h28
